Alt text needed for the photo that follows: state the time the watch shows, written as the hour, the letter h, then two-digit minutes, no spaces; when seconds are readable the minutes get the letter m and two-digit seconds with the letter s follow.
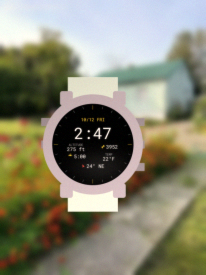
2h47
